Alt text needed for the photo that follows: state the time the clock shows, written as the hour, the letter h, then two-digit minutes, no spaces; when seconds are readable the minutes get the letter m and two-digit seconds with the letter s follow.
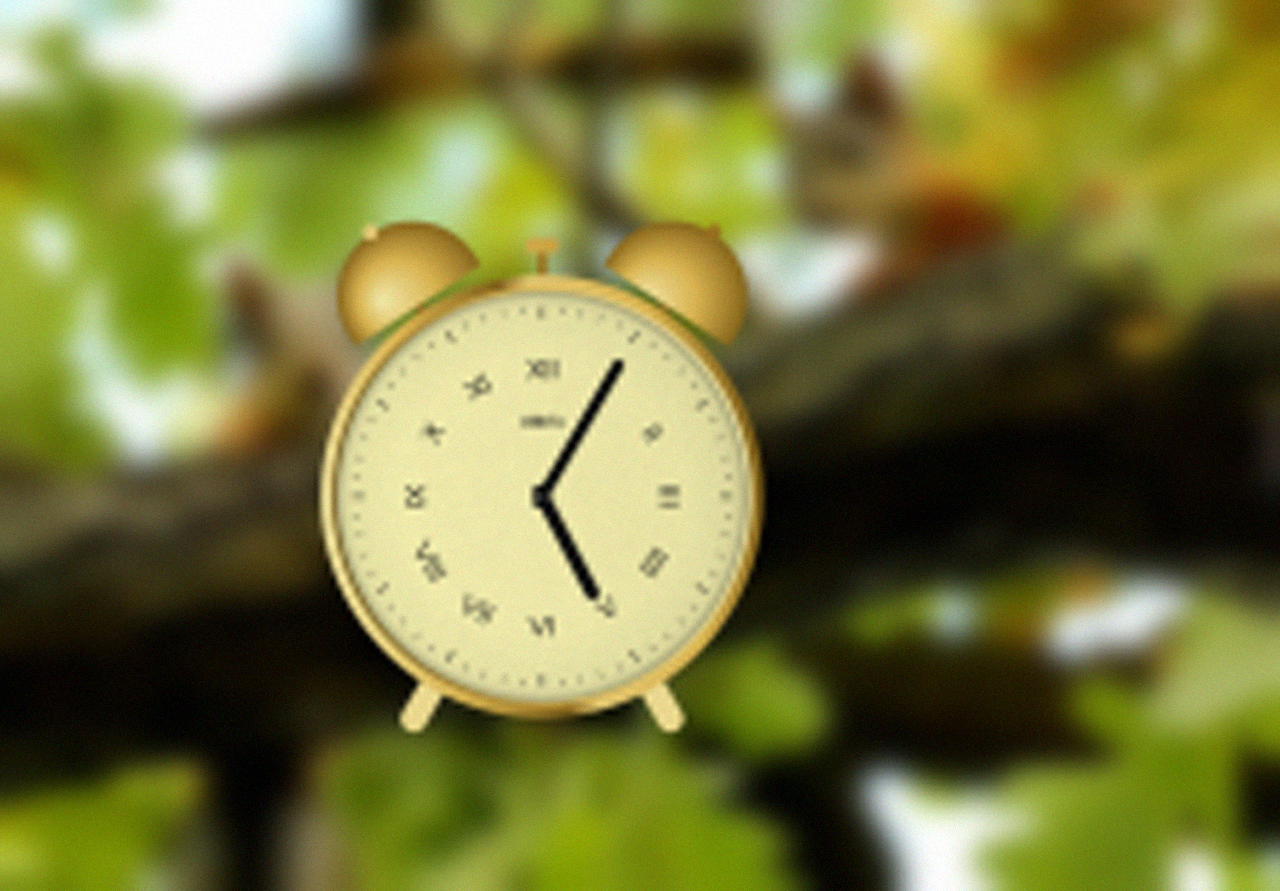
5h05
